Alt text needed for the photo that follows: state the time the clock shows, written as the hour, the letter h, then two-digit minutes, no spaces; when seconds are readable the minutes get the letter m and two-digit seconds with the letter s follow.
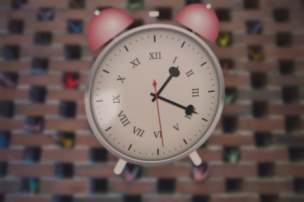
1h19m29s
